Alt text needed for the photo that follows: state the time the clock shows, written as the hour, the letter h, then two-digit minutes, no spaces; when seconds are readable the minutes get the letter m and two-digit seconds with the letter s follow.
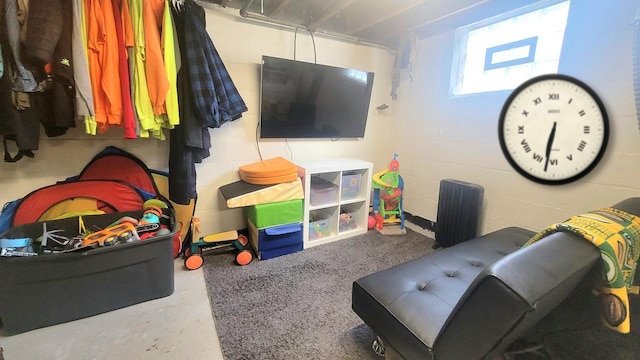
6h32
